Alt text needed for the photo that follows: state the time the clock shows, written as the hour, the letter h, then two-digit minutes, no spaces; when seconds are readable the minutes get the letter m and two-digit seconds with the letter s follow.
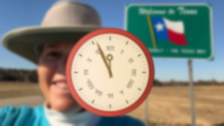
11h56
